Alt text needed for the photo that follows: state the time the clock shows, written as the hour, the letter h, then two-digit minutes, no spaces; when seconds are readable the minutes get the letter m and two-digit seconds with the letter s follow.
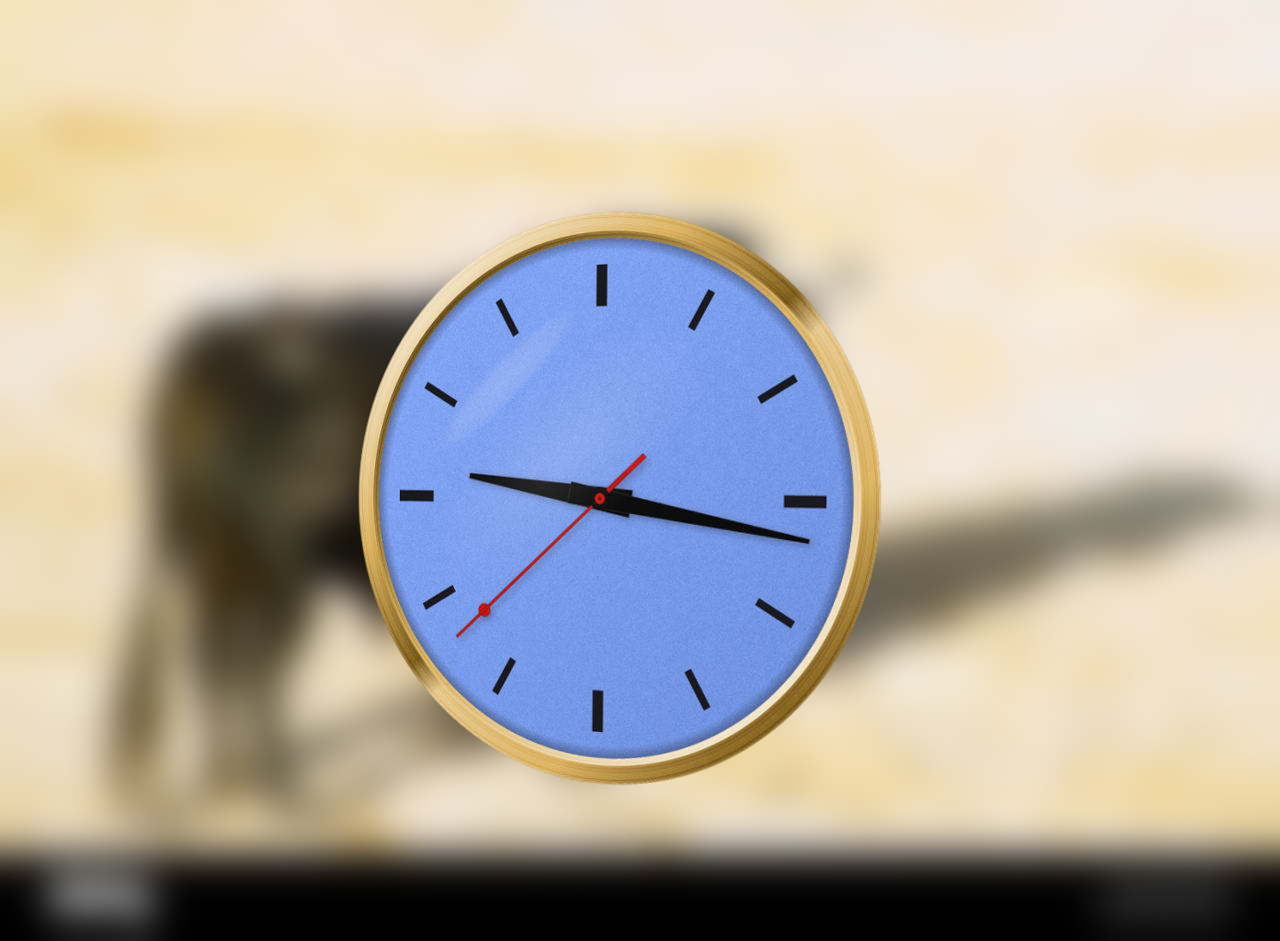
9h16m38s
